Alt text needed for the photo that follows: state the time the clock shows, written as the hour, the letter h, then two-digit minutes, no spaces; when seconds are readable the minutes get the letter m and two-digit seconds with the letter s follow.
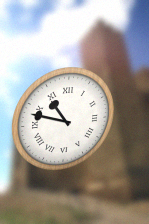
10h48
